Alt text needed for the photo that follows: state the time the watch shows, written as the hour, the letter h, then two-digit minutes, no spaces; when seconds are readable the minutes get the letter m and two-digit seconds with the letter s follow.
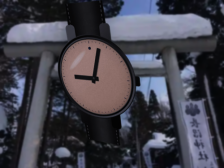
9h03
